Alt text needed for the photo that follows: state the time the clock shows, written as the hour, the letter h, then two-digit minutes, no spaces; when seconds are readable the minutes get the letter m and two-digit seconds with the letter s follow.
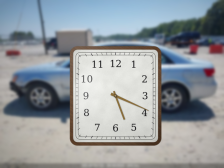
5h19
